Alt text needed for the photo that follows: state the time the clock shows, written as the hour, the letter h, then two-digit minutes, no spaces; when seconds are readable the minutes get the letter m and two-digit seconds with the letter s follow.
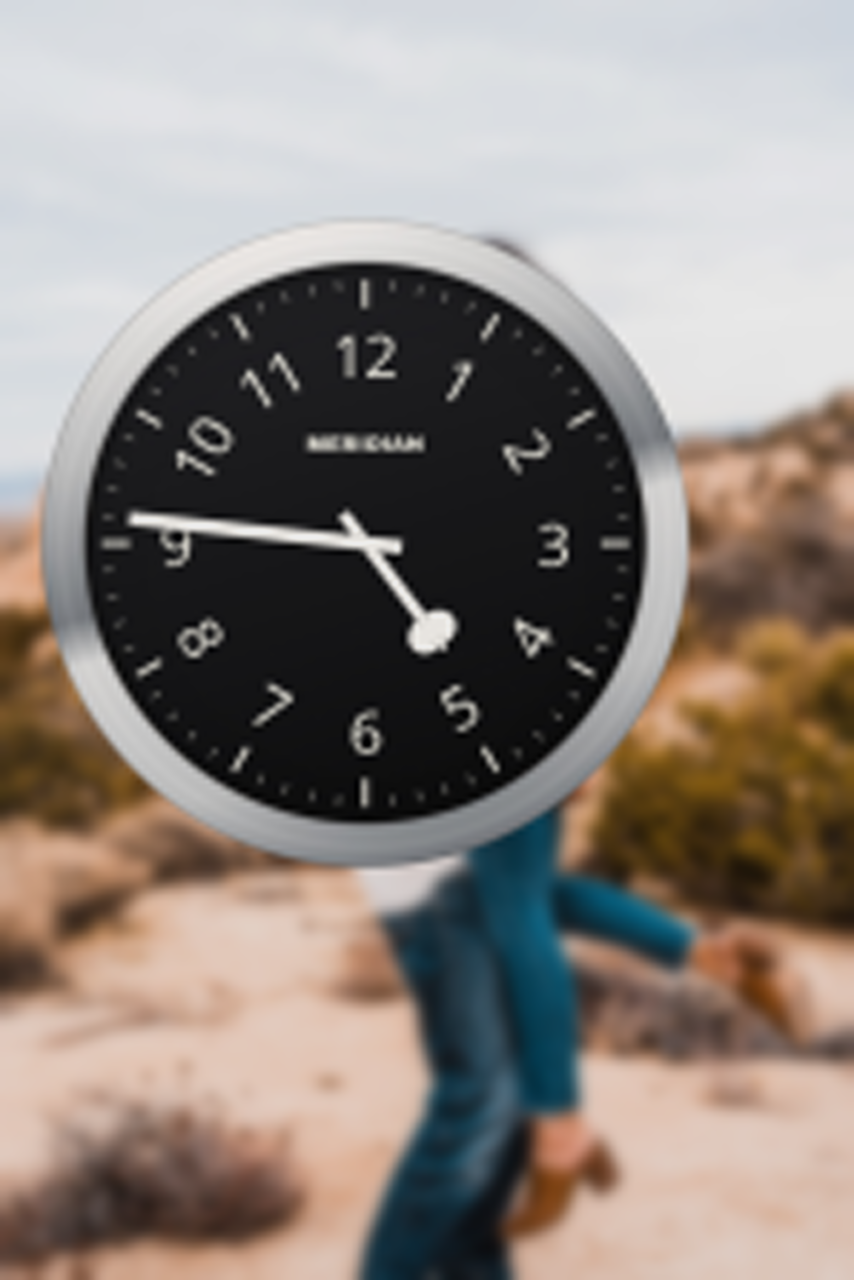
4h46
